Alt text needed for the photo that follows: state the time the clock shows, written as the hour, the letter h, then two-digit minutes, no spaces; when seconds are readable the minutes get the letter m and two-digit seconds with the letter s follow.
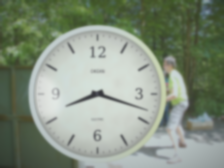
8h18
